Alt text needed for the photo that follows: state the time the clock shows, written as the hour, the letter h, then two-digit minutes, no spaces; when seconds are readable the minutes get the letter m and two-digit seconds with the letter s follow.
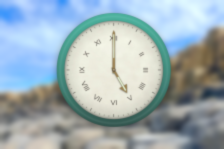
5h00
